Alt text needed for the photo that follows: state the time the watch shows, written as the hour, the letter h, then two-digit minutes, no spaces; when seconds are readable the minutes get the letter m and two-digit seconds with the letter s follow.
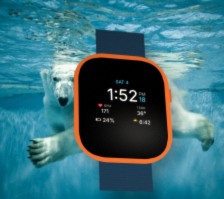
1h52
